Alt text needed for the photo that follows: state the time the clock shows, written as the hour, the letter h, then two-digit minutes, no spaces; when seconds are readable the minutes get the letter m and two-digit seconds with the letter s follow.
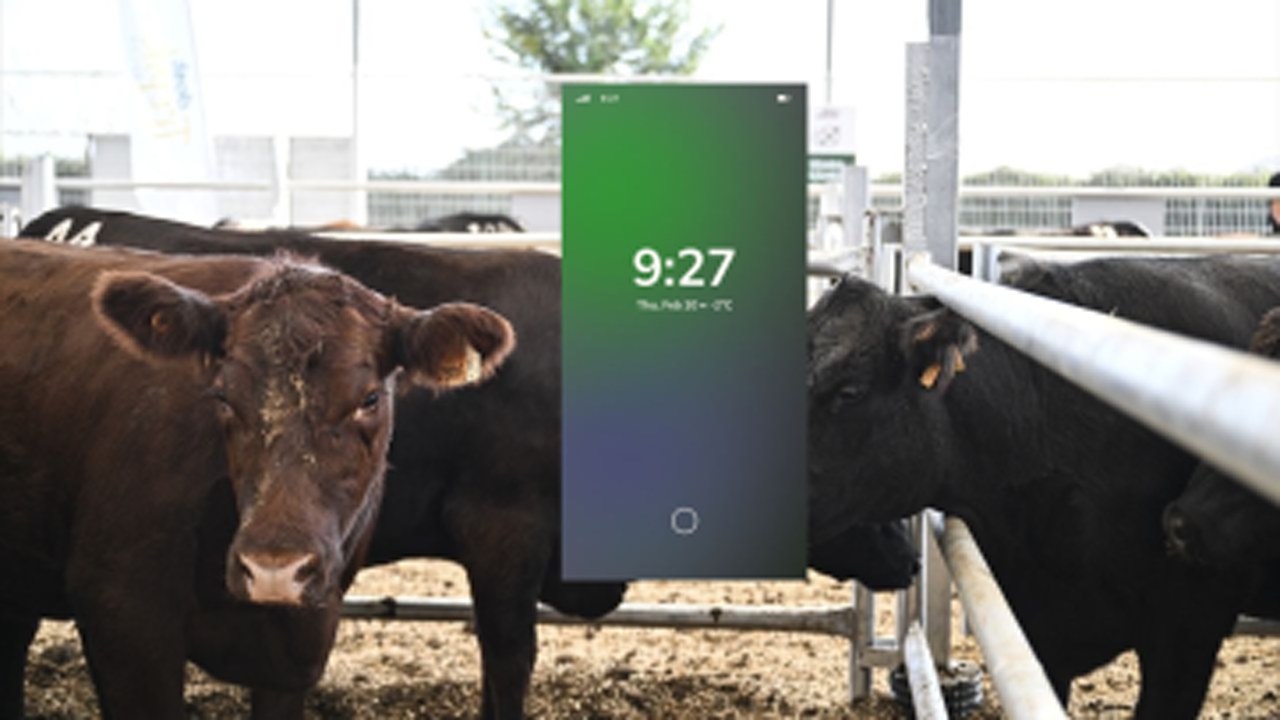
9h27
